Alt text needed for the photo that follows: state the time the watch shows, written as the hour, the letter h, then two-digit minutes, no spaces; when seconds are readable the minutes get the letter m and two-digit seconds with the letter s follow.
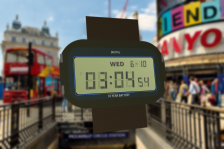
3h04m54s
